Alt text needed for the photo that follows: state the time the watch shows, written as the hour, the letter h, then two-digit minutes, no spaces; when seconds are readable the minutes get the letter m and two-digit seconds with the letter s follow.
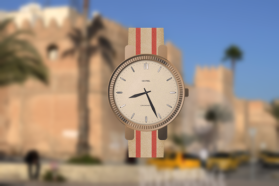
8h26
